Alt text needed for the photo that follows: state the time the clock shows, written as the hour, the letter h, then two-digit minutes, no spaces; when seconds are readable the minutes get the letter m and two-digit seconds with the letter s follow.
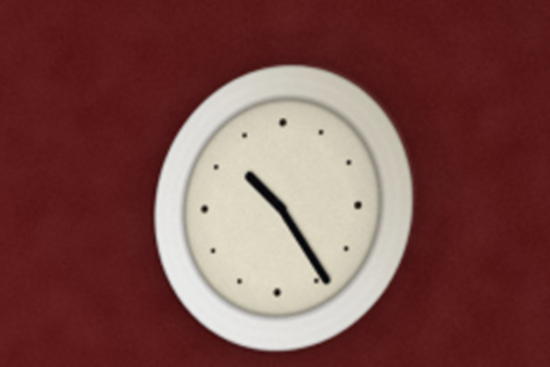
10h24
